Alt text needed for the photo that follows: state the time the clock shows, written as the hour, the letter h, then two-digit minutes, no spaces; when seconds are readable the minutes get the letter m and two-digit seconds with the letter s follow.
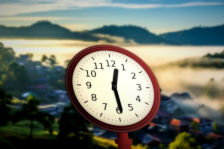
12h29
